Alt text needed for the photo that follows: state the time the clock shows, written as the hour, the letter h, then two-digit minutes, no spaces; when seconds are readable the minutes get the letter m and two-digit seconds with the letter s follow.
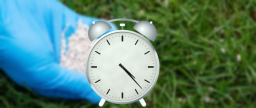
4h23
